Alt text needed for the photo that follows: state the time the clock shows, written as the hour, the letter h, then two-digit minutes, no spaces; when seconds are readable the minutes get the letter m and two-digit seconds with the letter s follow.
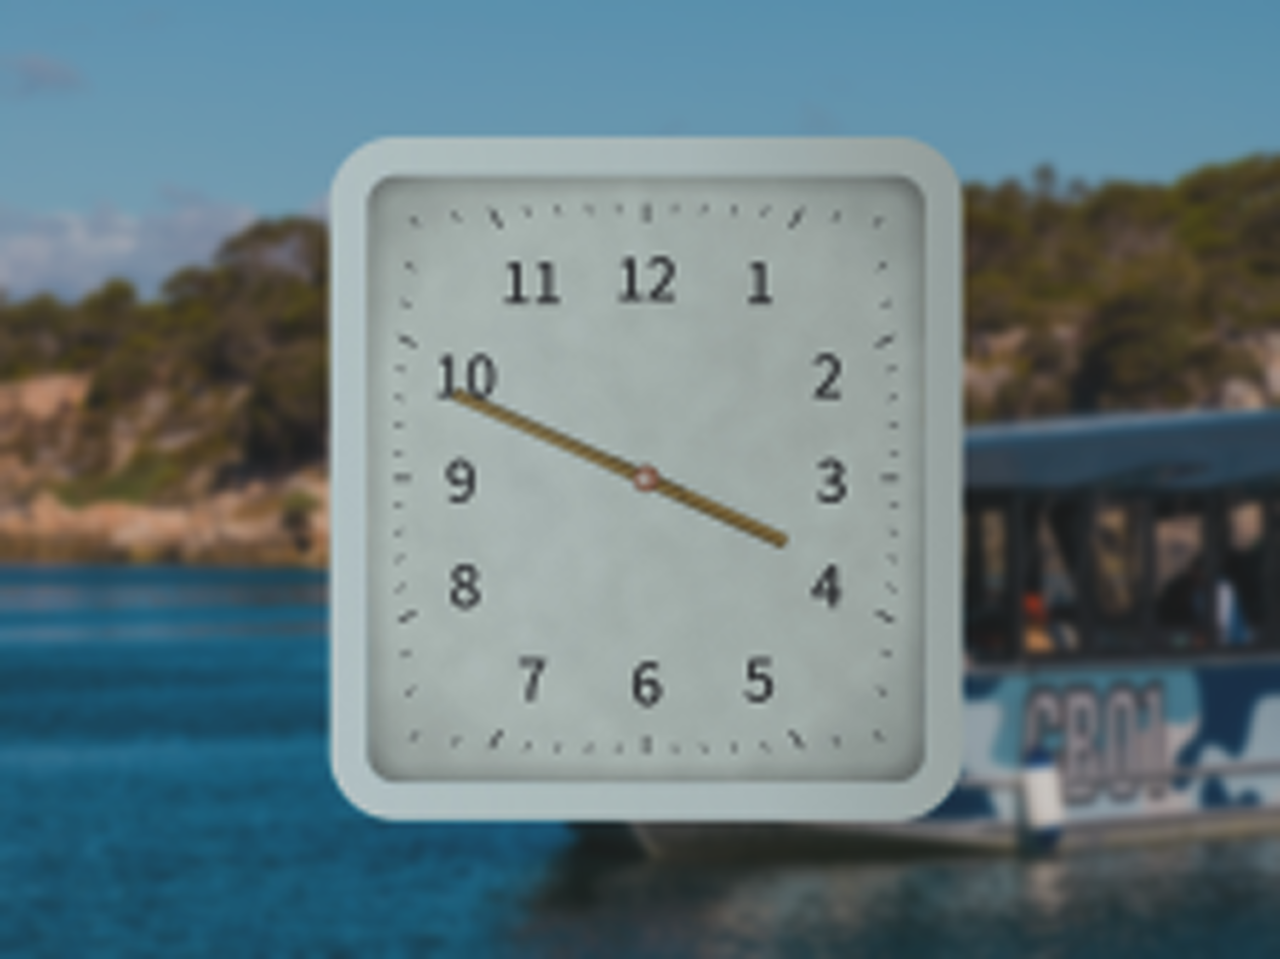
3h49
